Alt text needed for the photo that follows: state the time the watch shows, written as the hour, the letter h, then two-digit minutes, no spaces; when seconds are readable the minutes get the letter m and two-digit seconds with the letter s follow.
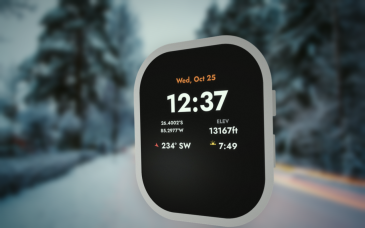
12h37
